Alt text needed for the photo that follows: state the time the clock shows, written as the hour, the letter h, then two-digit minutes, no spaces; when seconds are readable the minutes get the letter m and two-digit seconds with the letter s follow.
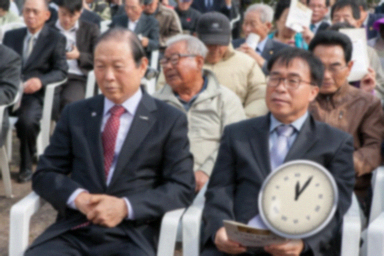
12h06
